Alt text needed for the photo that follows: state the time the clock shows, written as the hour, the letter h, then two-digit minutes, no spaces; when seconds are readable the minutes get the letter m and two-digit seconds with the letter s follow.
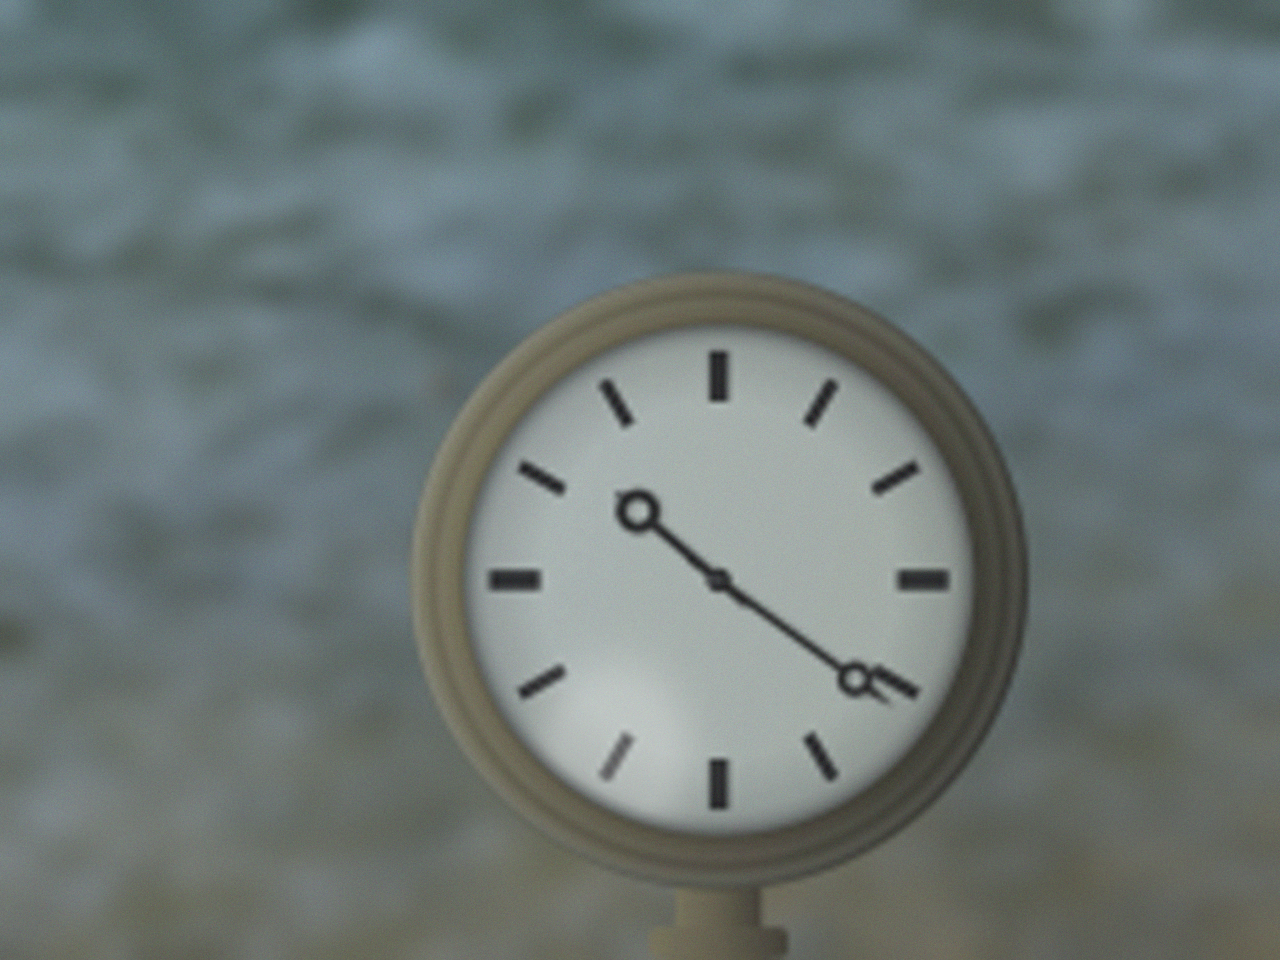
10h21
